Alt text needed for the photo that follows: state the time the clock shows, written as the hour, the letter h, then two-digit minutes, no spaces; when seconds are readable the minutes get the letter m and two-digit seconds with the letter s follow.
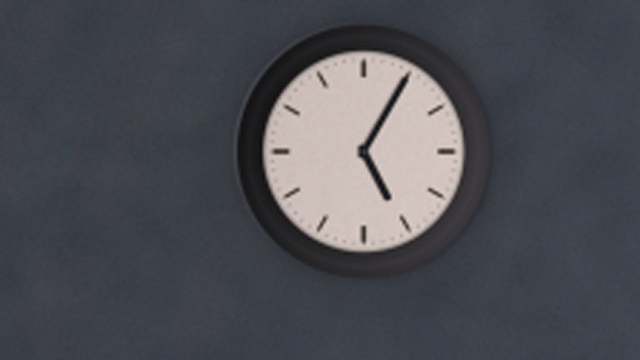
5h05
